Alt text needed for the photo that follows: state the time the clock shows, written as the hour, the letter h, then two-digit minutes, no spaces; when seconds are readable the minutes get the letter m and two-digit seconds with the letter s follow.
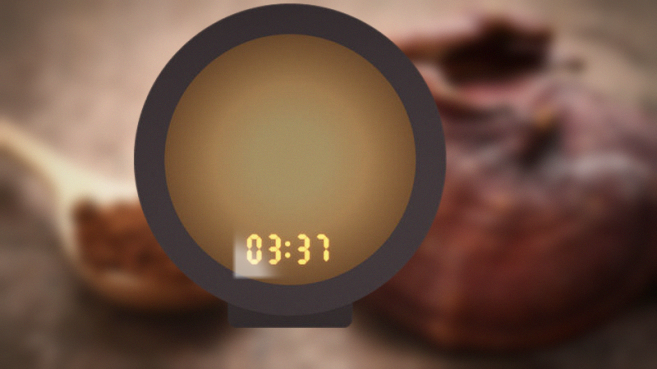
3h37
